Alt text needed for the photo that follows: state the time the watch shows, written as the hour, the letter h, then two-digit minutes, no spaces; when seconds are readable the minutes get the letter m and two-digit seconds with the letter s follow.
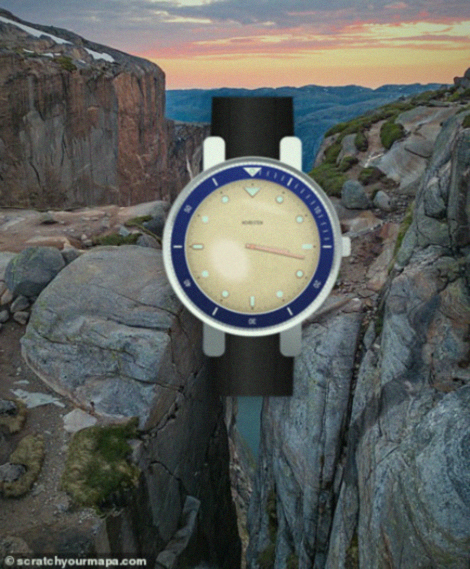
3h17
